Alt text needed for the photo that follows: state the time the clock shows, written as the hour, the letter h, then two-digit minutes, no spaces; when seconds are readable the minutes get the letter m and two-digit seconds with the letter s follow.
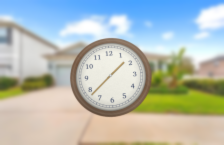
1h38
